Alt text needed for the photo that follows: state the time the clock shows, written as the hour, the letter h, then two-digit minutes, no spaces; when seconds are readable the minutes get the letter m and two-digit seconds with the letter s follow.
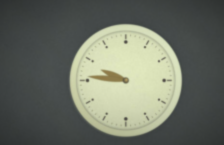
9h46
